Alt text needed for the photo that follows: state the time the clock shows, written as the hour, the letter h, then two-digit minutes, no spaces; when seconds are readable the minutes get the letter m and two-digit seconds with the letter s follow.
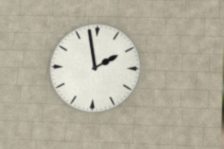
1h58
